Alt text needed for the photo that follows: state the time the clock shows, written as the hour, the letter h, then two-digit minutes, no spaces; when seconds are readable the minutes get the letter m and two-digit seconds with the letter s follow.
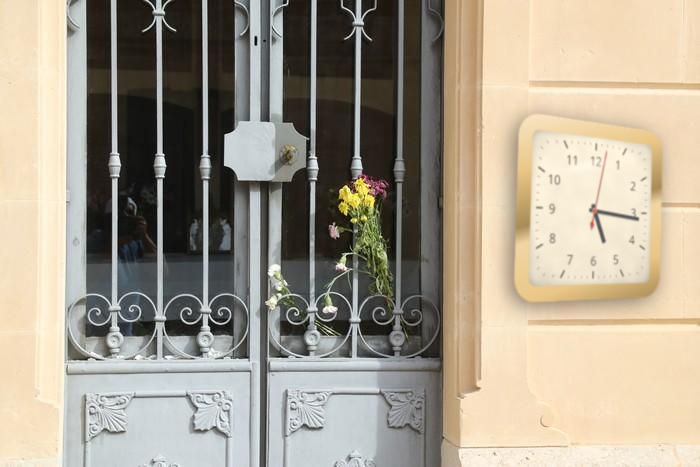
5h16m02s
